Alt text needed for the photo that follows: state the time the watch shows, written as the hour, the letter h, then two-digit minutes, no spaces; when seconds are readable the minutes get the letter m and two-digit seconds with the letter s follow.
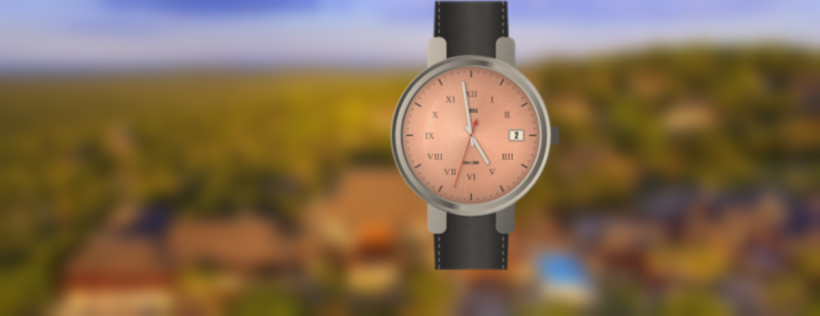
4h58m33s
